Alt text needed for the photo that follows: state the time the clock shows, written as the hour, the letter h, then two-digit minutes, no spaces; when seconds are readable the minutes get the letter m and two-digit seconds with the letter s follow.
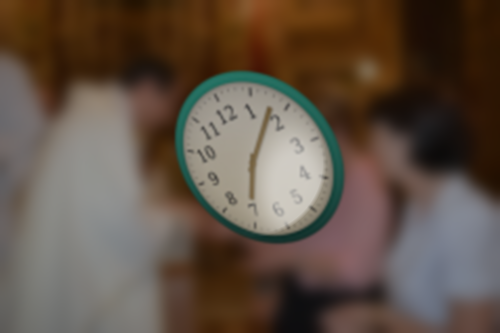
7h08
